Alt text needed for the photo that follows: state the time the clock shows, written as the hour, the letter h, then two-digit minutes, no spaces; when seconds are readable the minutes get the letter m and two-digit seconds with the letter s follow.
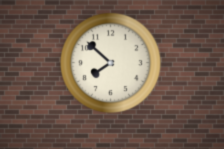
7h52
